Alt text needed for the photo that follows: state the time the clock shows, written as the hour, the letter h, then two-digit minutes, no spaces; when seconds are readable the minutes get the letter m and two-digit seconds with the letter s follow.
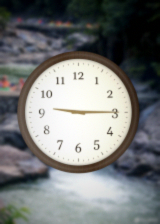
9h15
